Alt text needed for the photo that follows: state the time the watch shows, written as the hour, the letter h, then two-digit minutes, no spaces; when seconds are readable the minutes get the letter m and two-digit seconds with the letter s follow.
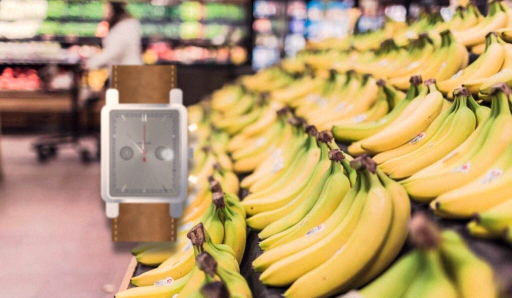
11h53
